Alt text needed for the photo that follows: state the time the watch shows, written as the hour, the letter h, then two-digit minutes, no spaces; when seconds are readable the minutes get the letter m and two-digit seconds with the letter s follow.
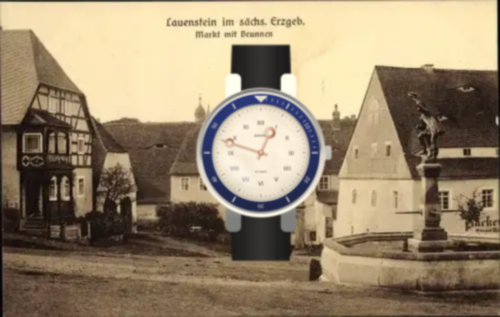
12h48
